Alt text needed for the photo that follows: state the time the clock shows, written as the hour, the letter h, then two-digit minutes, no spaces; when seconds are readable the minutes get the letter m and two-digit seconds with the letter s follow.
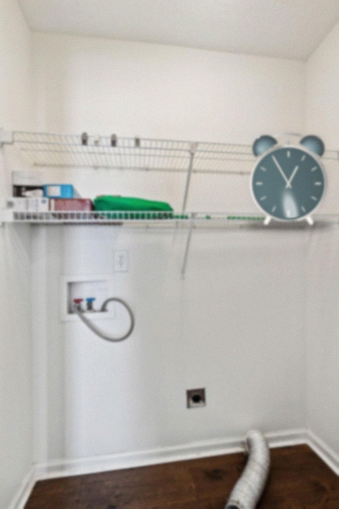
12h55
